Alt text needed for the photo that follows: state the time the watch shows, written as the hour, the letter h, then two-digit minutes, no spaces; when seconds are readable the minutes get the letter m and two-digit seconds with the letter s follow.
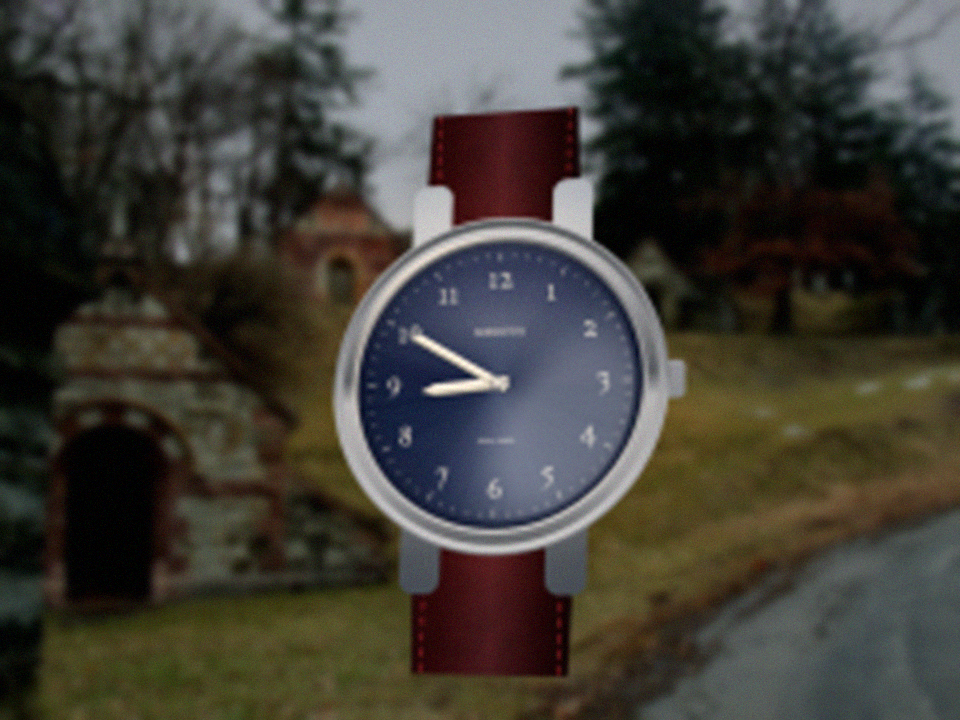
8h50
